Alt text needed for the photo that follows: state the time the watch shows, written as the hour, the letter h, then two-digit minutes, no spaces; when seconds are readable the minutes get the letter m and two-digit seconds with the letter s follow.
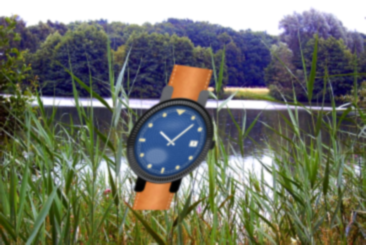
10h07
